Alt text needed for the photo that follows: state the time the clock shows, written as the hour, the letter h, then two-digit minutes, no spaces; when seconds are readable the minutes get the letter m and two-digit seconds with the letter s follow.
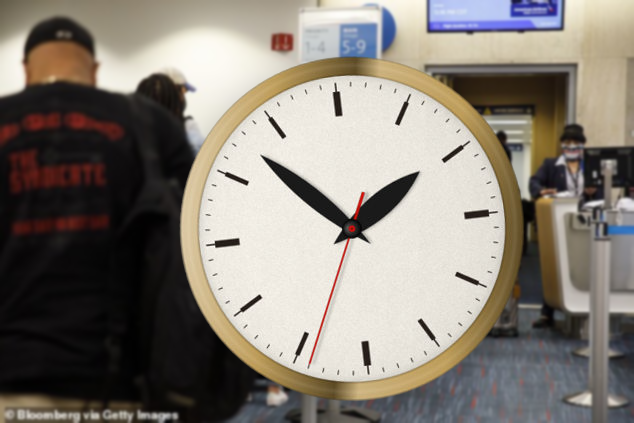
1h52m34s
